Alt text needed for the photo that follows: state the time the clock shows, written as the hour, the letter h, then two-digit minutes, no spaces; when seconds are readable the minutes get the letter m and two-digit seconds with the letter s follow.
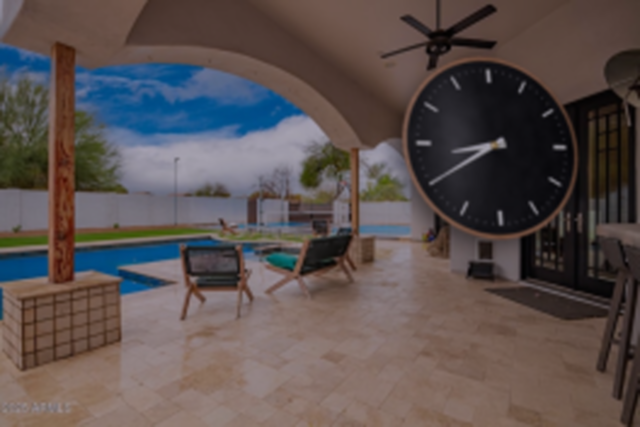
8h40
